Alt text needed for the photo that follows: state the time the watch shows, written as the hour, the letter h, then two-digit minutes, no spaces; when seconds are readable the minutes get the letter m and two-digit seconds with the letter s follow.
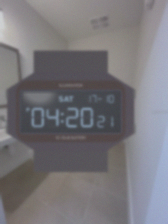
4h20m21s
